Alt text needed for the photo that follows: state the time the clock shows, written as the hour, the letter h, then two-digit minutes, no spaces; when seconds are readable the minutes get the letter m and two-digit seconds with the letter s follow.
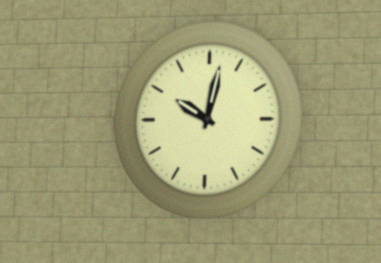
10h02
